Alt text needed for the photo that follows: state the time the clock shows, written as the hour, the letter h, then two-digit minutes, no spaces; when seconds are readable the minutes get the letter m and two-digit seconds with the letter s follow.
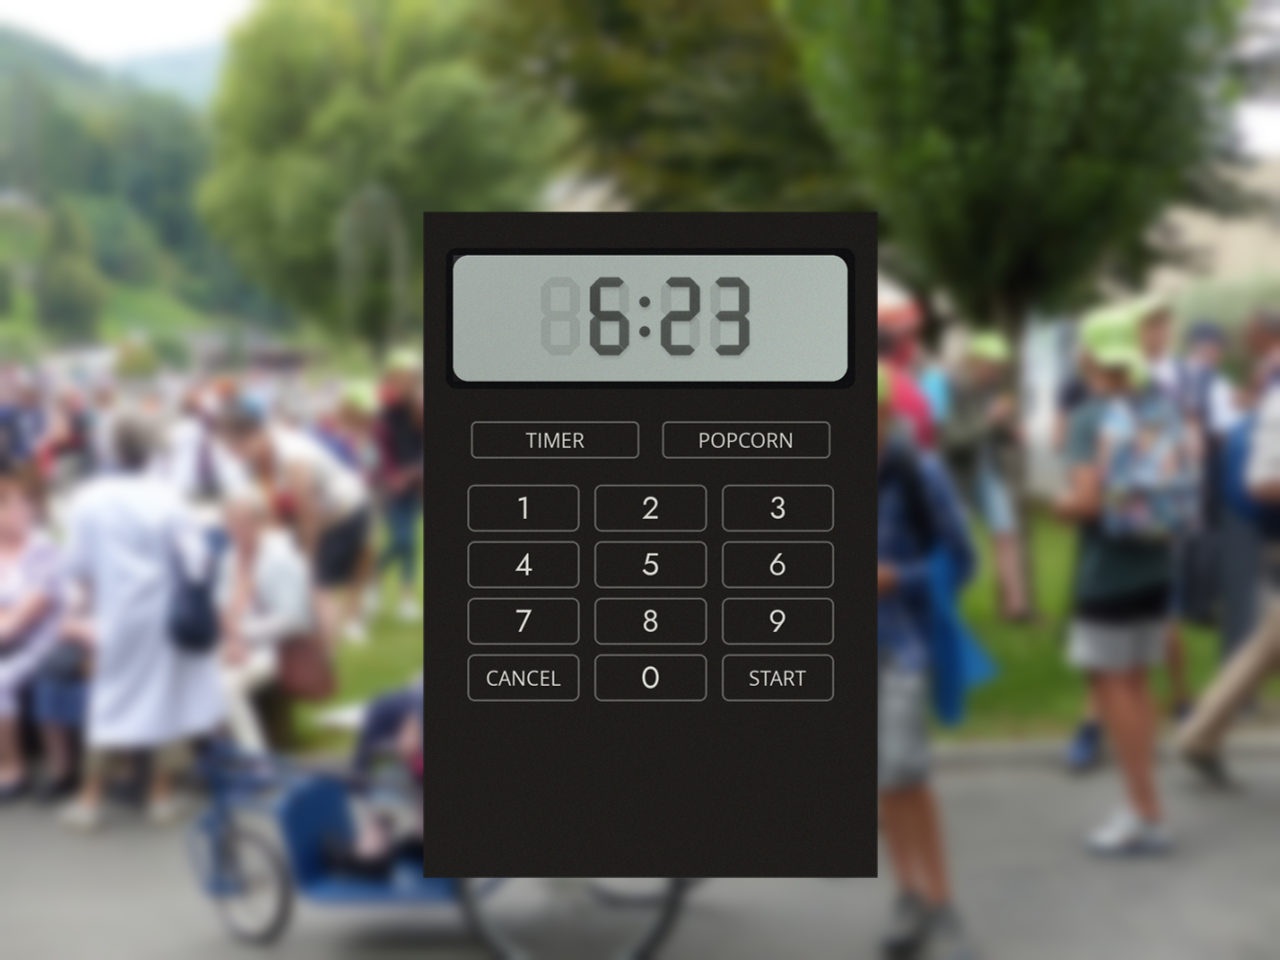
6h23
